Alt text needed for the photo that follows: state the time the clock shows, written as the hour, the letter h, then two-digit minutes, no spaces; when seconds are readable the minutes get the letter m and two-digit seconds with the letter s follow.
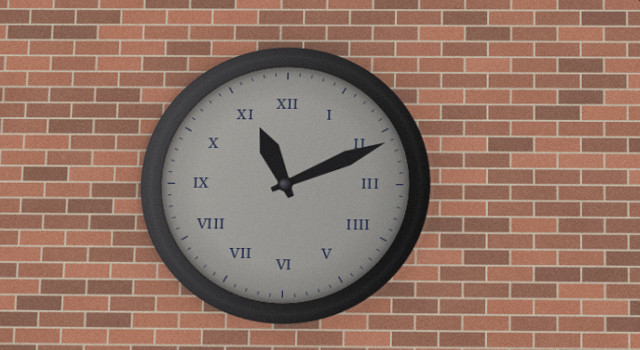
11h11
